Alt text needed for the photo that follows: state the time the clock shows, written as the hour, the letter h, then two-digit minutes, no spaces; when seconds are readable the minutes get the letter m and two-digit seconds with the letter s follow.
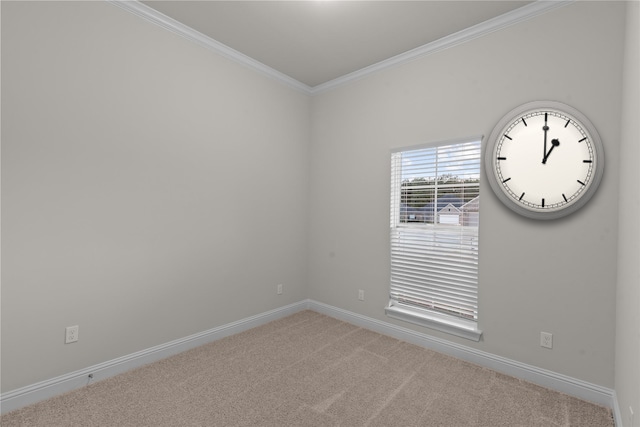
1h00
